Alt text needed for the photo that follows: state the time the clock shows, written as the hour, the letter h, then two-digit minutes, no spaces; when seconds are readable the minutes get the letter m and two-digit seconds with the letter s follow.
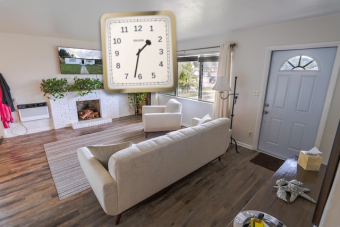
1h32
